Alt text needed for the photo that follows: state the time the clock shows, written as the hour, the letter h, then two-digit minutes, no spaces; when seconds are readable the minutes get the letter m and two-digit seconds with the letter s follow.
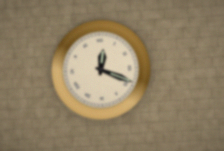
12h19
